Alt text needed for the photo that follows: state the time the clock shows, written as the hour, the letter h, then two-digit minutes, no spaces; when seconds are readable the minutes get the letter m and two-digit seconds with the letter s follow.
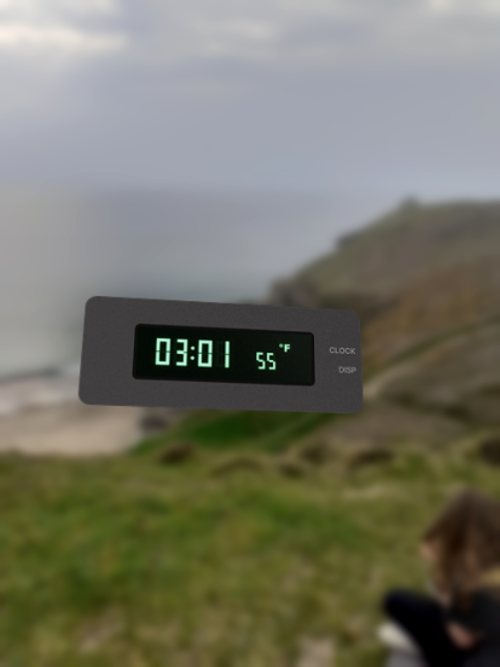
3h01
